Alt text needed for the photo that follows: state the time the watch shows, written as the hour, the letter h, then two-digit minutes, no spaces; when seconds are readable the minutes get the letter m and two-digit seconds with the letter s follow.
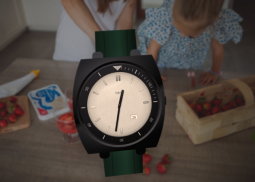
12h32
